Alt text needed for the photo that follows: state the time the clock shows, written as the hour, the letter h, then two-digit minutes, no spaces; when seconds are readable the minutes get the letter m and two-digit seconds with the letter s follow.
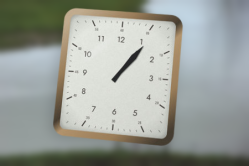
1h06
